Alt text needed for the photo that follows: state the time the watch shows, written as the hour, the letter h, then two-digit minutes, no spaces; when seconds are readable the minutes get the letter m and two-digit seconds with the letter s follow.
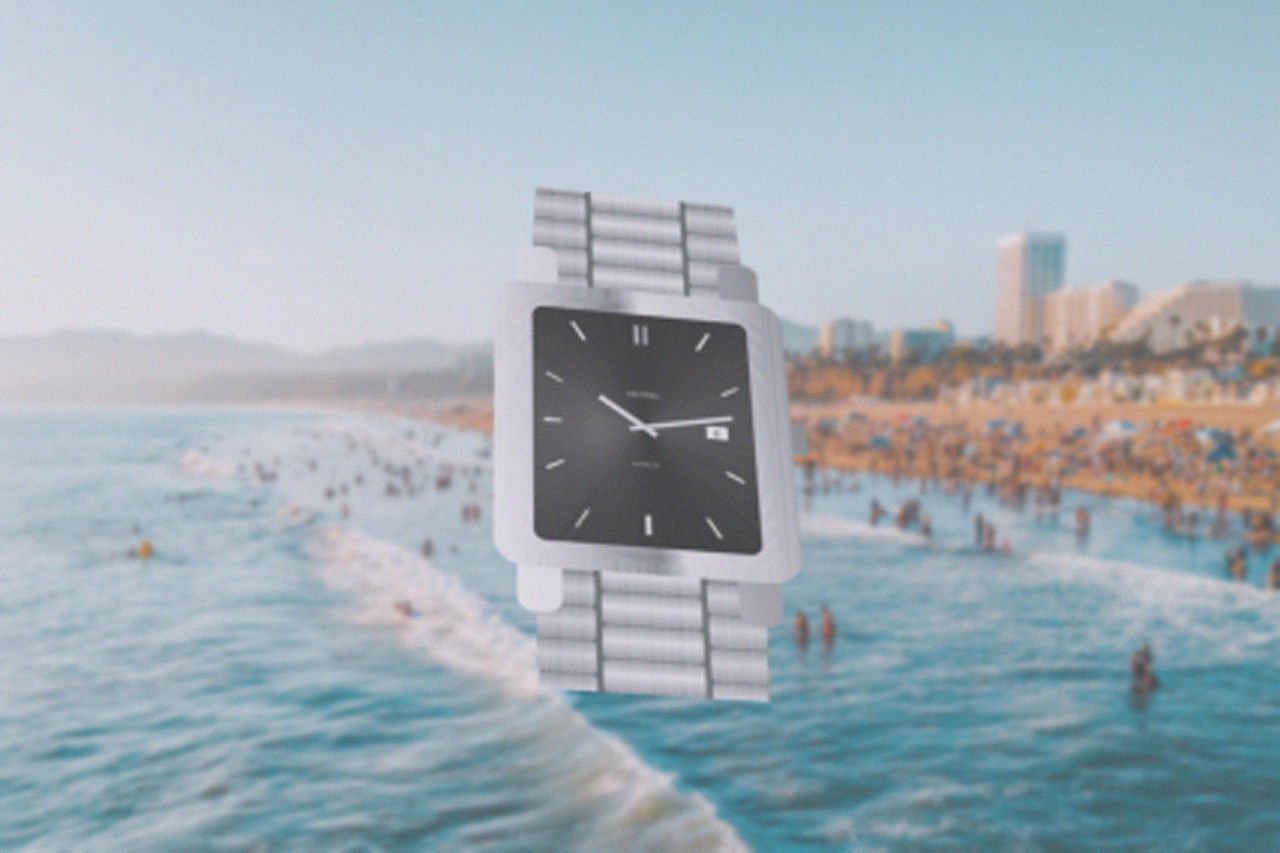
10h13
